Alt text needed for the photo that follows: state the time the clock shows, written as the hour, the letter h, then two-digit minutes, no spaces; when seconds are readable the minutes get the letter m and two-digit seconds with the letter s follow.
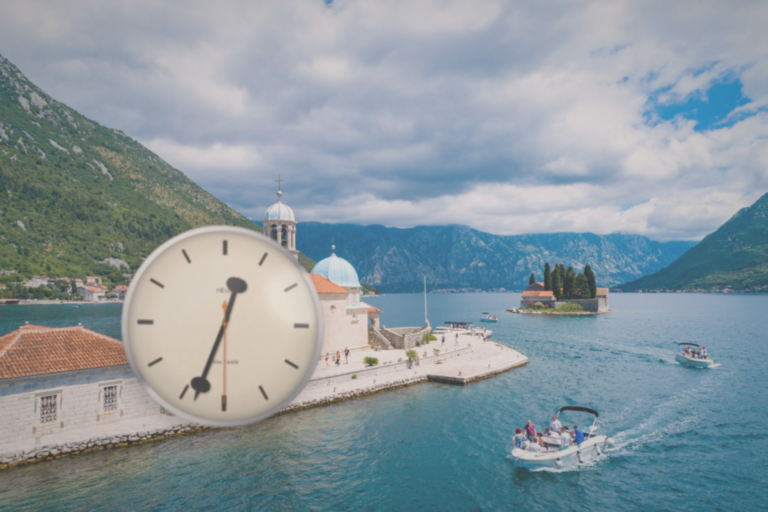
12h33m30s
